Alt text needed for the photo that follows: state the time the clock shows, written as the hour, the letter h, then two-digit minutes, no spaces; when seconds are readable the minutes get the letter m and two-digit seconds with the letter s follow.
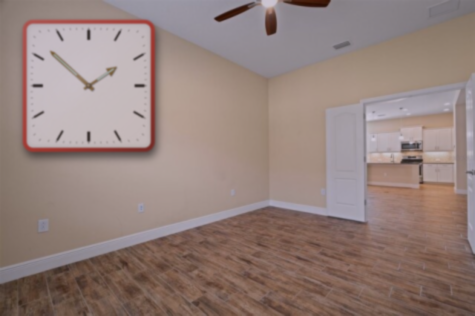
1h52
